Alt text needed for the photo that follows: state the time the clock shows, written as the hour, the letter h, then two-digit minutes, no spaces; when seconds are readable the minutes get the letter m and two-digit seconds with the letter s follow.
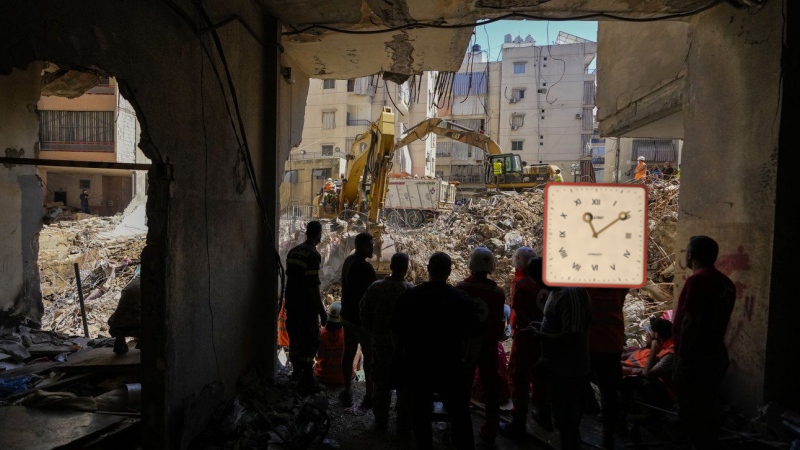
11h09
